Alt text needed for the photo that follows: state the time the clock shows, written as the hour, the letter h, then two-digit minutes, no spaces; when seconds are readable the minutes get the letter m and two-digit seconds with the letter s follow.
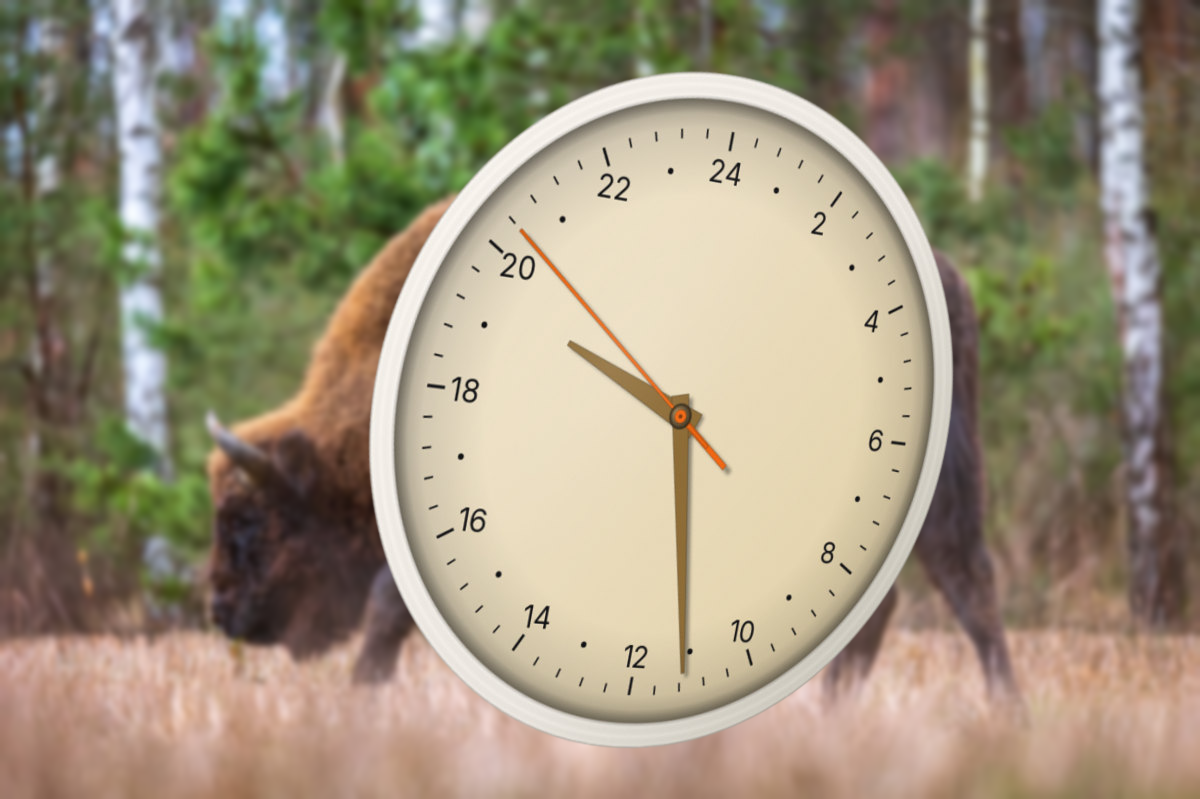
19h27m51s
